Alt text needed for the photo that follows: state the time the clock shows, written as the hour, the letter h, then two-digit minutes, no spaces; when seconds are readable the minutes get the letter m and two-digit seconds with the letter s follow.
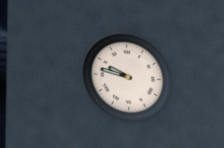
9h47
